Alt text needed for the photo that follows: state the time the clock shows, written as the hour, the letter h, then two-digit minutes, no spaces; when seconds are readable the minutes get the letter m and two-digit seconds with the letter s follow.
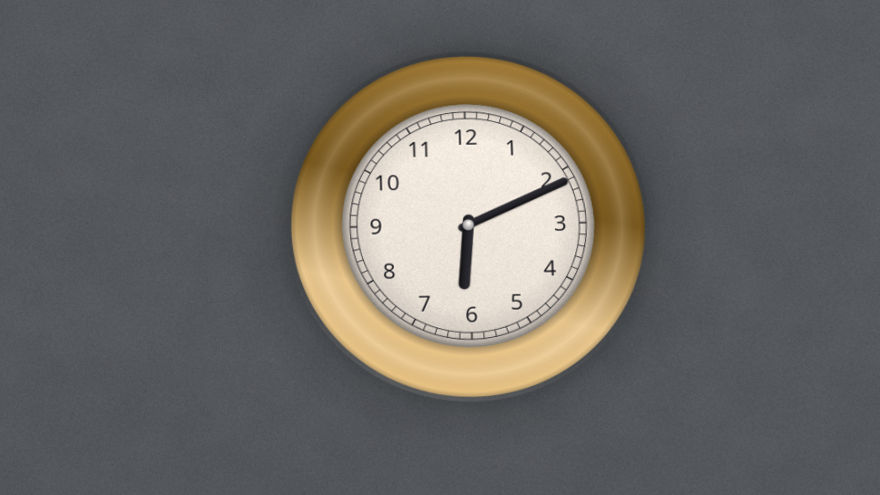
6h11
